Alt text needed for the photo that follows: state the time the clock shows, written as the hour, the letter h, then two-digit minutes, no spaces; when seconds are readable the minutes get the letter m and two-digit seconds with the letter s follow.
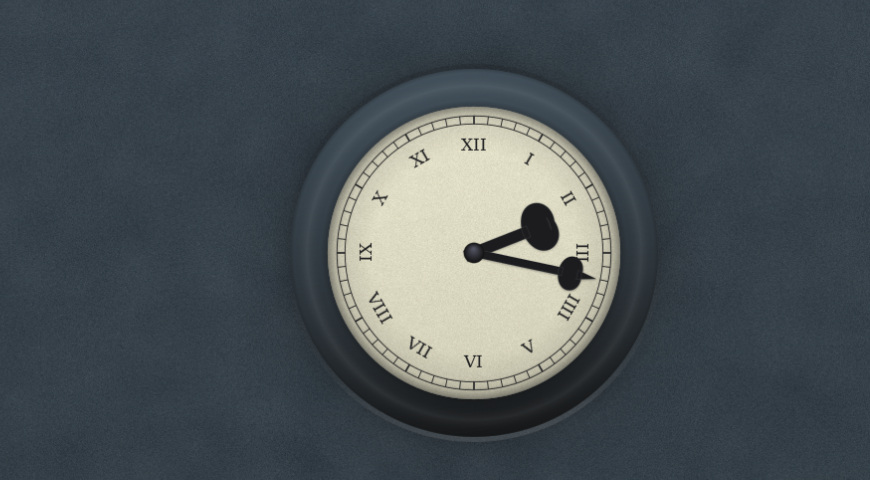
2h17
